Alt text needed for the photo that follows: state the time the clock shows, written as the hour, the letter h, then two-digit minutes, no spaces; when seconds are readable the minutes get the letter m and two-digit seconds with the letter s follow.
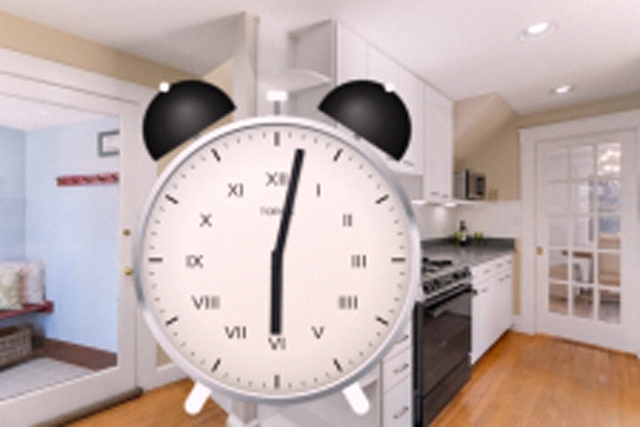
6h02
